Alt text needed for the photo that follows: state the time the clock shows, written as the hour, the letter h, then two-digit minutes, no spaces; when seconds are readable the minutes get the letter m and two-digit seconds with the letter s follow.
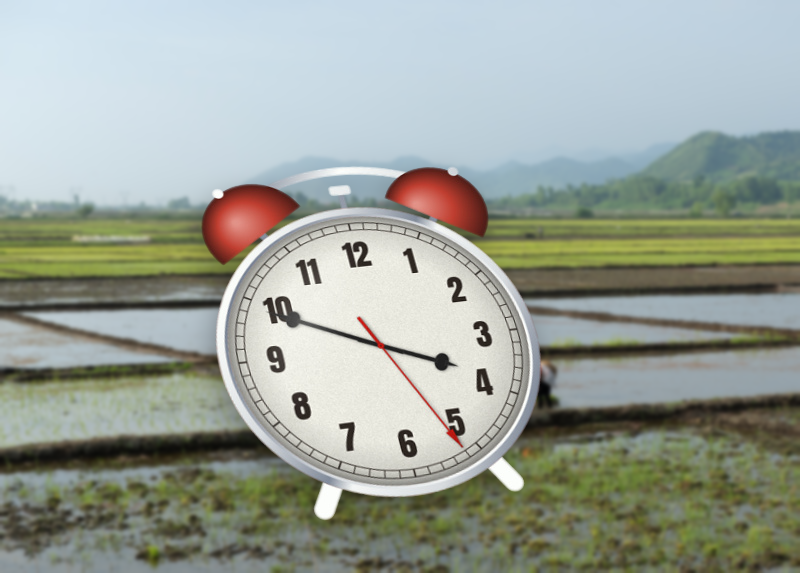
3h49m26s
